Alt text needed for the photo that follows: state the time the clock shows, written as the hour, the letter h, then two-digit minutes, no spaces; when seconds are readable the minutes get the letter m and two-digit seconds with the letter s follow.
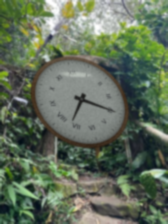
7h20
